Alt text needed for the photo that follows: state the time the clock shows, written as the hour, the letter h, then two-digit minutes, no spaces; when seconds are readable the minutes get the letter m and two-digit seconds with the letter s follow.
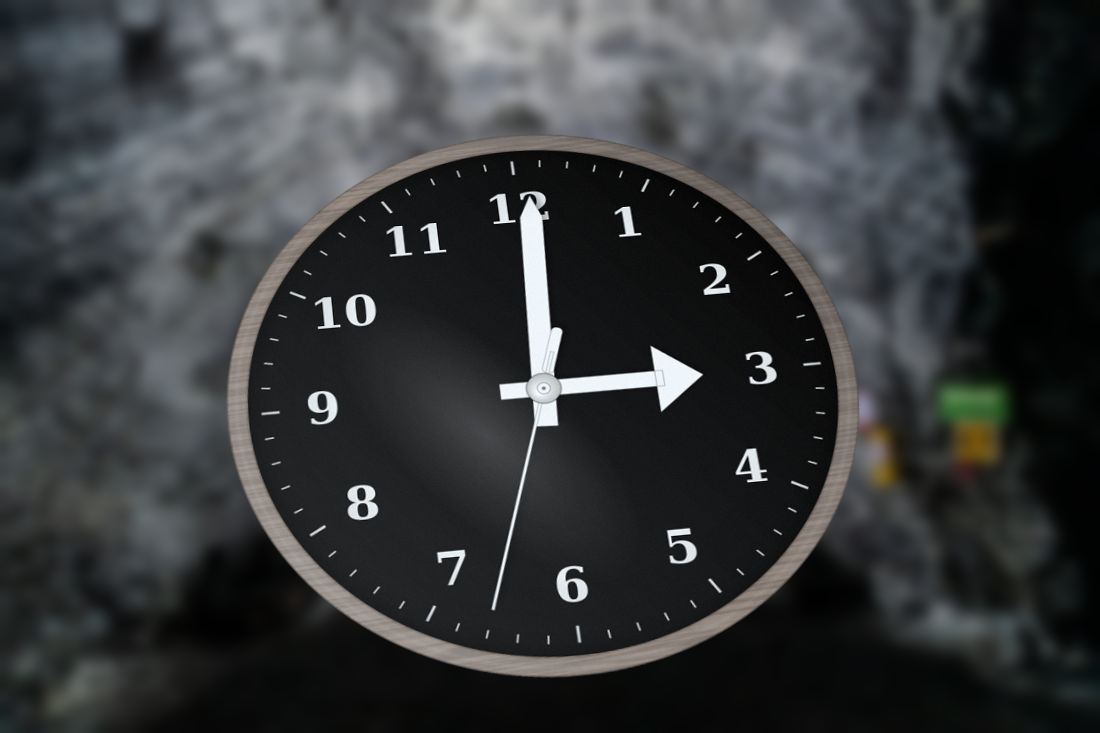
3h00m33s
